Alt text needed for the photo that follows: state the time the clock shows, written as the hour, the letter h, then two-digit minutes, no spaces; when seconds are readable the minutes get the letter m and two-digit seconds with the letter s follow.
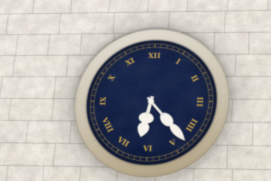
6h23
